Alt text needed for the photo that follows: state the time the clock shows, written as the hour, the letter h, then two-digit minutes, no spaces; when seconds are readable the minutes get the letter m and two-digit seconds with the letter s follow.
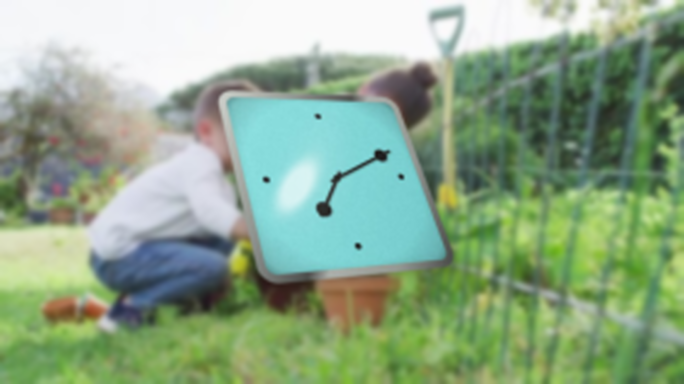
7h11
